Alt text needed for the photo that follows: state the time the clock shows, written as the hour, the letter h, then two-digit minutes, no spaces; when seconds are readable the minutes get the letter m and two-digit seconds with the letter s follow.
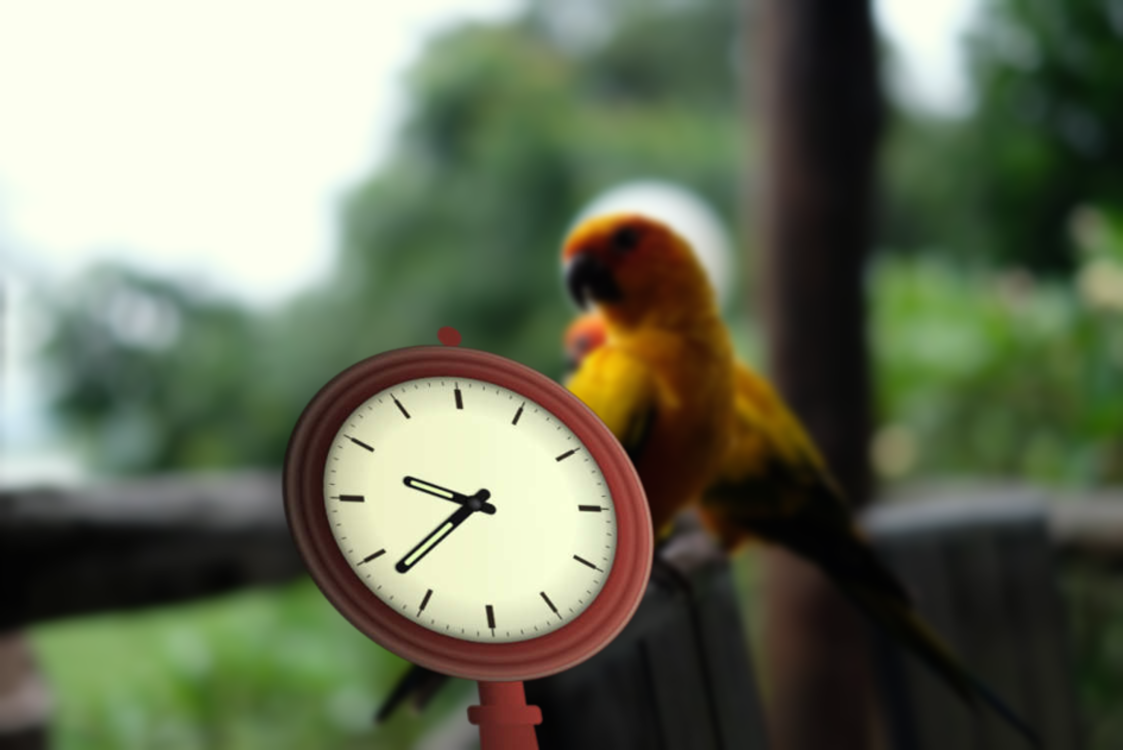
9h38
